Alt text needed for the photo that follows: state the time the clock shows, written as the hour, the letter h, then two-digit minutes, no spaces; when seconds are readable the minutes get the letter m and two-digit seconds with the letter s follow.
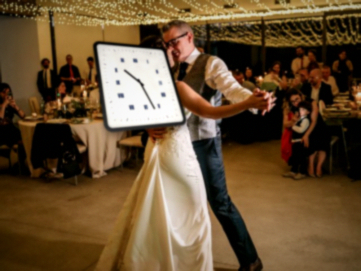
10h27
